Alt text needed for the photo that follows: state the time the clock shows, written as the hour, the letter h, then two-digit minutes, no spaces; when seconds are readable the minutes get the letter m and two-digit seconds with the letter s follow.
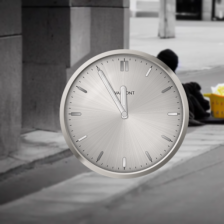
11h55
